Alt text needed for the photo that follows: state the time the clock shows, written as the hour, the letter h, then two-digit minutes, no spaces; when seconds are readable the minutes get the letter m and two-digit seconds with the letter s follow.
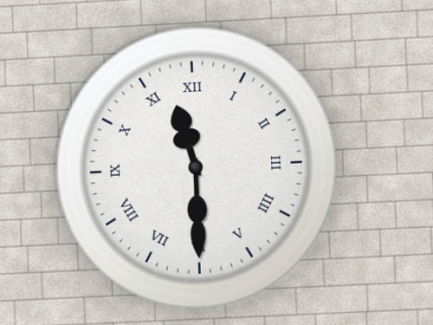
11h30
